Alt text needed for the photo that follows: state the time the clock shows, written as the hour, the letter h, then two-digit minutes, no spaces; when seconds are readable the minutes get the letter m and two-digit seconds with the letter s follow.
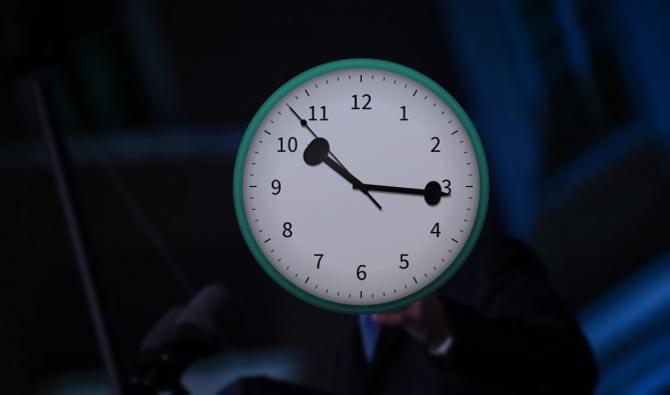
10h15m53s
